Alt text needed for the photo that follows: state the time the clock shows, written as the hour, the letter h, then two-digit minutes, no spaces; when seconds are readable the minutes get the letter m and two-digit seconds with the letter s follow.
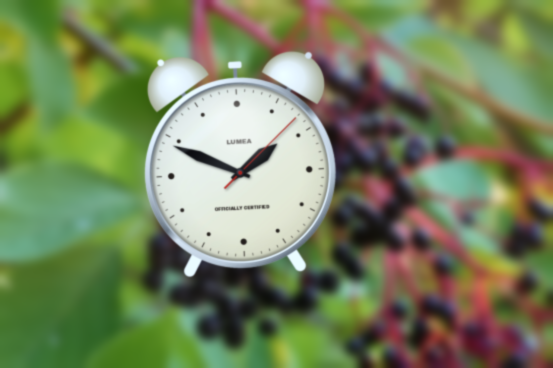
1h49m08s
